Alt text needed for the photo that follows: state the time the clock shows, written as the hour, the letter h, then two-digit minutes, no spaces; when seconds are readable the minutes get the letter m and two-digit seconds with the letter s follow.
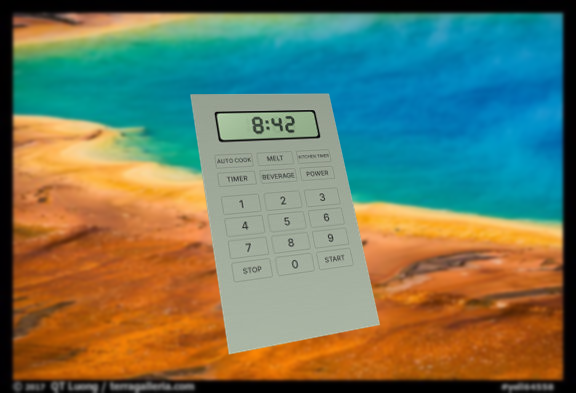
8h42
